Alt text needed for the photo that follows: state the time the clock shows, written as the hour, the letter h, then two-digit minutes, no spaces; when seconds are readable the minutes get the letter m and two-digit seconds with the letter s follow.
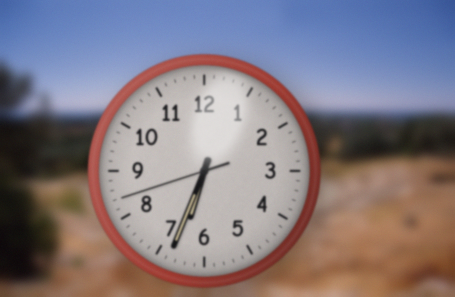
6h33m42s
